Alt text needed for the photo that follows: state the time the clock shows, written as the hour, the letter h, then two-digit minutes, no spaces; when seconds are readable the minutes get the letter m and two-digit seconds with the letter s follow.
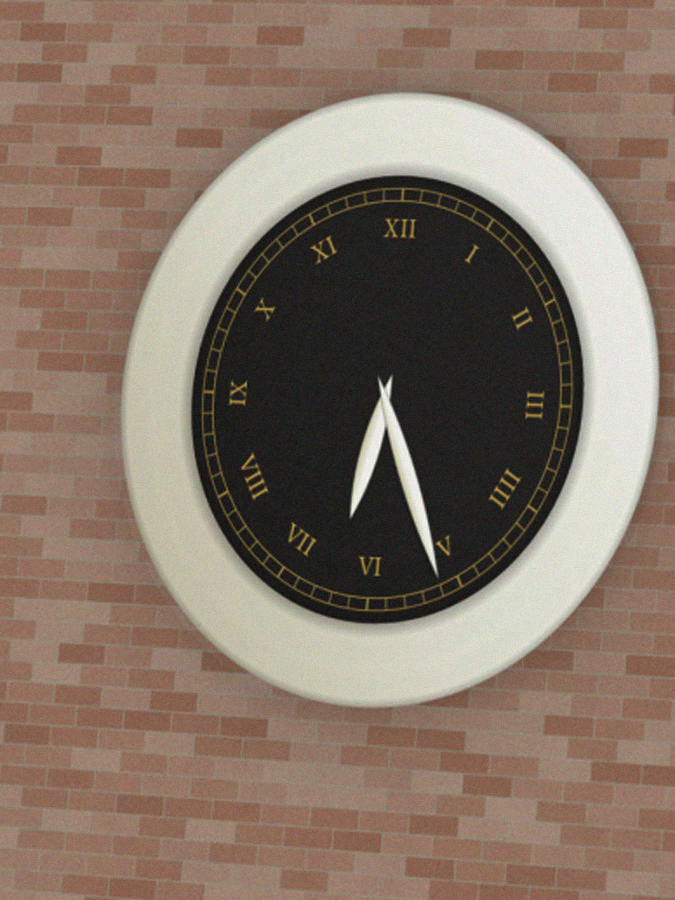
6h26
